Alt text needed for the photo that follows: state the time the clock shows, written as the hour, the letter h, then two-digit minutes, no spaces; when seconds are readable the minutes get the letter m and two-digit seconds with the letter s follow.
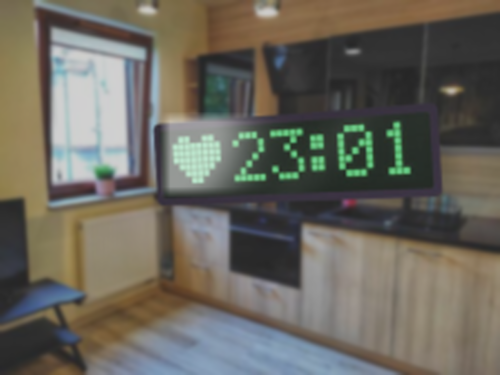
23h01
